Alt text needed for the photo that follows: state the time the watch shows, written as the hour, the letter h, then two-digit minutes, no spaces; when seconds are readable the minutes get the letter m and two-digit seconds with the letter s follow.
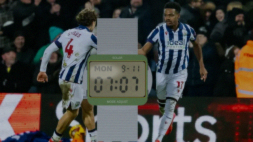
7h07
